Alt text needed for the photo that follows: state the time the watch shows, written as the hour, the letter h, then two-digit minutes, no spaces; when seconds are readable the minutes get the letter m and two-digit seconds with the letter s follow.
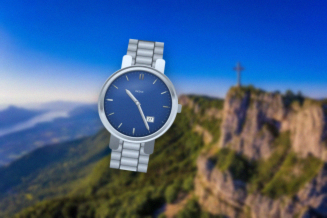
10h25
